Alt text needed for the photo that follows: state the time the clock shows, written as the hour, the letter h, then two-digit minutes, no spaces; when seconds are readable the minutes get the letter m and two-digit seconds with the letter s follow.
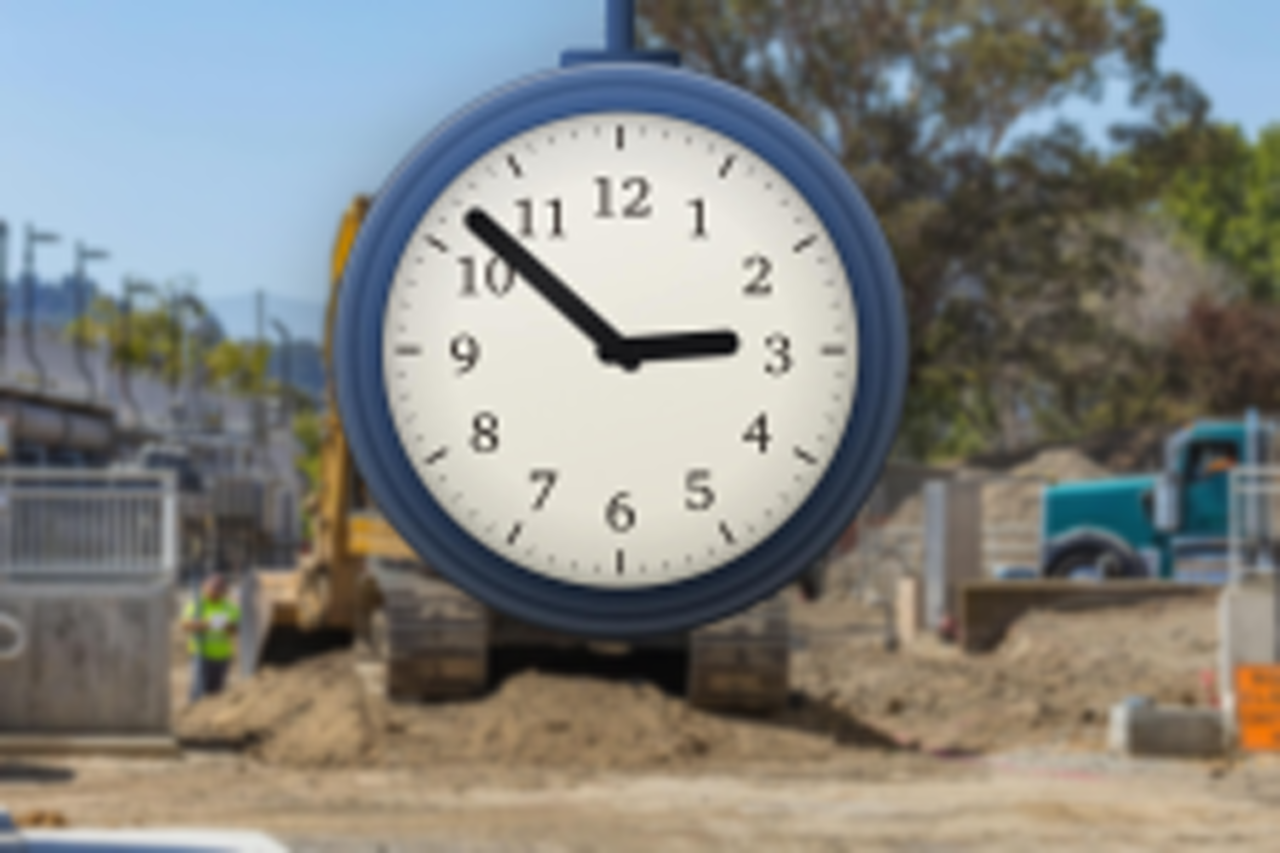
2h52
